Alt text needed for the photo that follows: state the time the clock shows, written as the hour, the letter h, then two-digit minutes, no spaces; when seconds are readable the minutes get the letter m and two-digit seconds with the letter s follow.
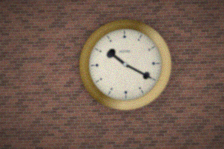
10h20
